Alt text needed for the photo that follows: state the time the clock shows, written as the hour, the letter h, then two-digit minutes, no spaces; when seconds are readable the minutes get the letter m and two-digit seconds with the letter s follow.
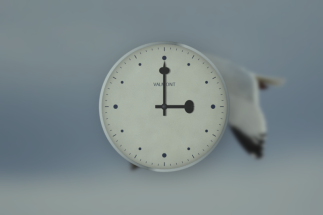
3h00
